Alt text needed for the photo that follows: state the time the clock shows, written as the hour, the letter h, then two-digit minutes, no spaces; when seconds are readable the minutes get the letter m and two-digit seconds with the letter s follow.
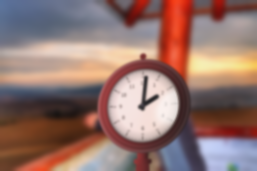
2h01
